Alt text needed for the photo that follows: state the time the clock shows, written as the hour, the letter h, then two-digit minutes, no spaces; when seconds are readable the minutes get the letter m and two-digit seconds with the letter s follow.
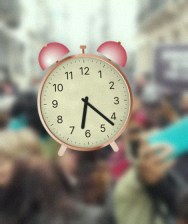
6h22
